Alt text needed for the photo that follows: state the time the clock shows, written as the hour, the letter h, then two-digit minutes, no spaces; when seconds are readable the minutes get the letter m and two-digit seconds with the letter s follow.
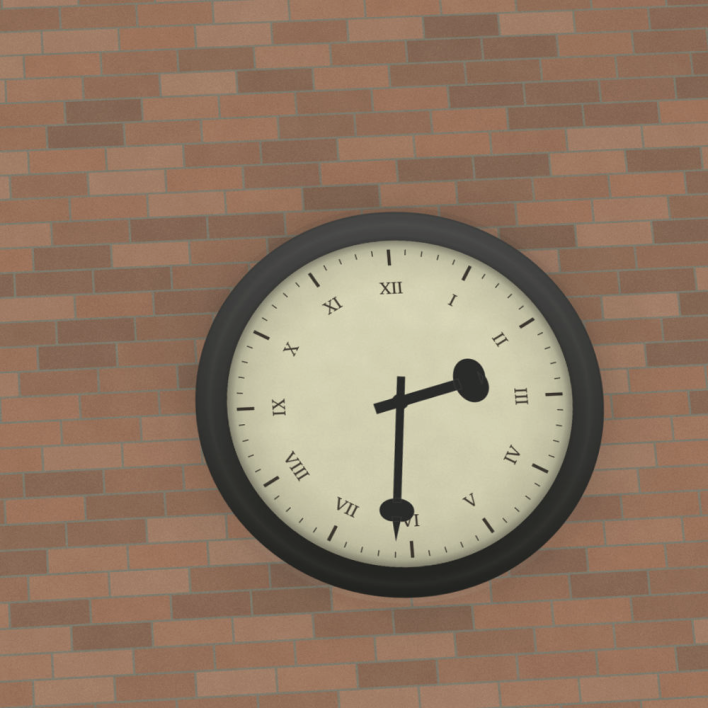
2h31
